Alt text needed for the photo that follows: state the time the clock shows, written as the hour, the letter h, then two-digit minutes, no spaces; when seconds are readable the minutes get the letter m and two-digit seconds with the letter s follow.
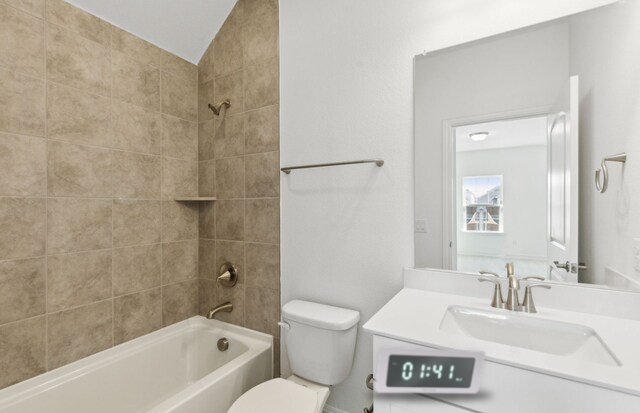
1h41
